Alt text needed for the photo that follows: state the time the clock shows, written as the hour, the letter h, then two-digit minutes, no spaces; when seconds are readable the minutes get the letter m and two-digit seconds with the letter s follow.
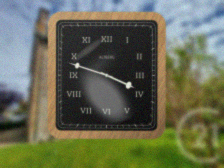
3h48
